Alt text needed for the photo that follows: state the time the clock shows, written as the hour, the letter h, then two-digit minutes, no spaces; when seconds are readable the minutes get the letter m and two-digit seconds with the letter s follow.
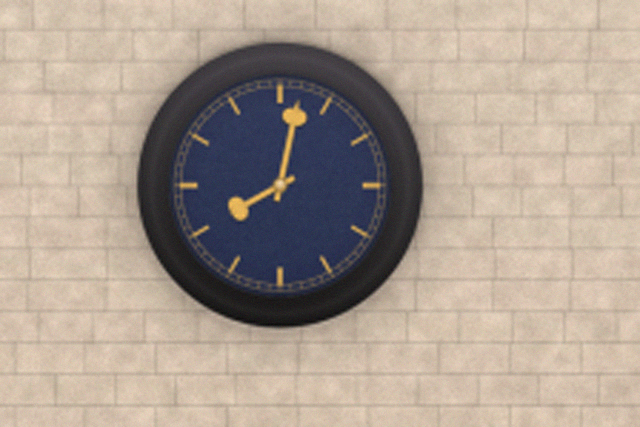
8h02
